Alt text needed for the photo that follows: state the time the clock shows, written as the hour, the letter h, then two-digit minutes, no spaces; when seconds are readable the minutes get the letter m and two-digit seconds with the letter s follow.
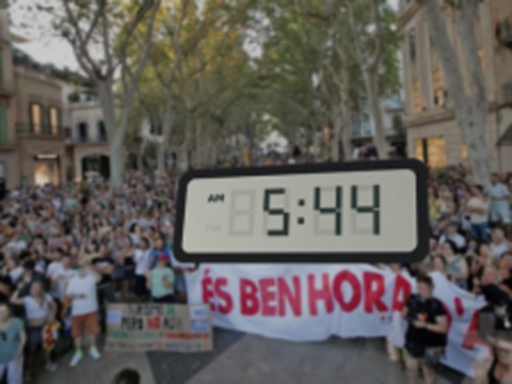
5h44
